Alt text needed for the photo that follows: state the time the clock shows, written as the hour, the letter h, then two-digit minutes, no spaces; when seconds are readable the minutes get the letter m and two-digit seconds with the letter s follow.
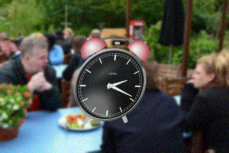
2h19
